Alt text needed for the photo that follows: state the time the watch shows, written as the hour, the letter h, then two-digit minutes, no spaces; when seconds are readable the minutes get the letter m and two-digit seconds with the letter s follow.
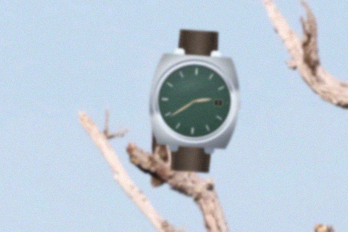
2h39
